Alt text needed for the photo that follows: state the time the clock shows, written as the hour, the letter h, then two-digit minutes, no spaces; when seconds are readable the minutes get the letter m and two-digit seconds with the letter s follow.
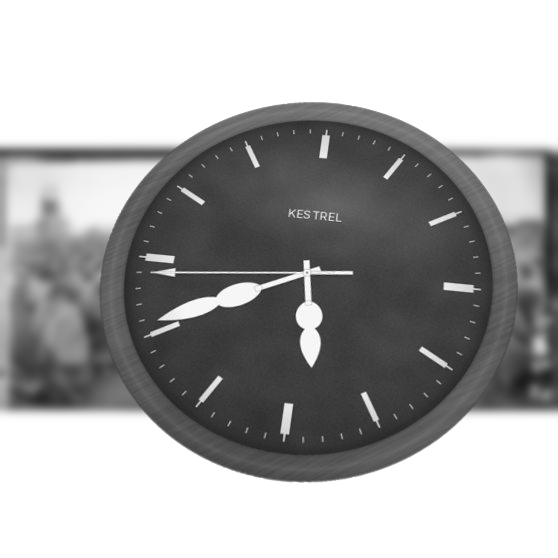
5h40m44s
